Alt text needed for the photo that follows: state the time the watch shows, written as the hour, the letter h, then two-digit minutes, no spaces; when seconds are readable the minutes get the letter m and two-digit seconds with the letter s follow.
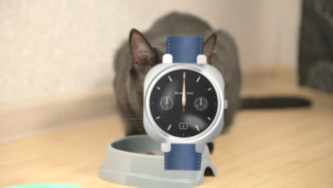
12h00
